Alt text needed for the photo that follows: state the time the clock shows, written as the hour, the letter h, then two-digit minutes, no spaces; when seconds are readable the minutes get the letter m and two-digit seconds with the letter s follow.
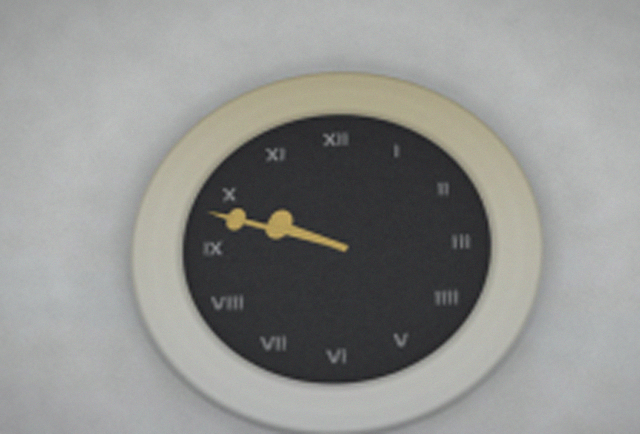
9h48
